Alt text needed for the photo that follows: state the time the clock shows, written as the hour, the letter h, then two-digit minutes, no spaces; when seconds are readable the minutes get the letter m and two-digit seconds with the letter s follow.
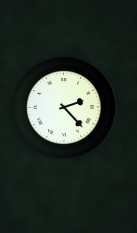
2h23
